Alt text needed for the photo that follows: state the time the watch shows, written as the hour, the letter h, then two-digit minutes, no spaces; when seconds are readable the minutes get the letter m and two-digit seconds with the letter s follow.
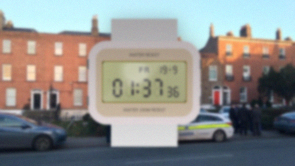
1h37
